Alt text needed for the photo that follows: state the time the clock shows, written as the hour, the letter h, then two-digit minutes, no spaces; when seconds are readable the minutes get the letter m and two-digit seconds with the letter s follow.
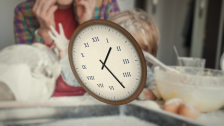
1h25
